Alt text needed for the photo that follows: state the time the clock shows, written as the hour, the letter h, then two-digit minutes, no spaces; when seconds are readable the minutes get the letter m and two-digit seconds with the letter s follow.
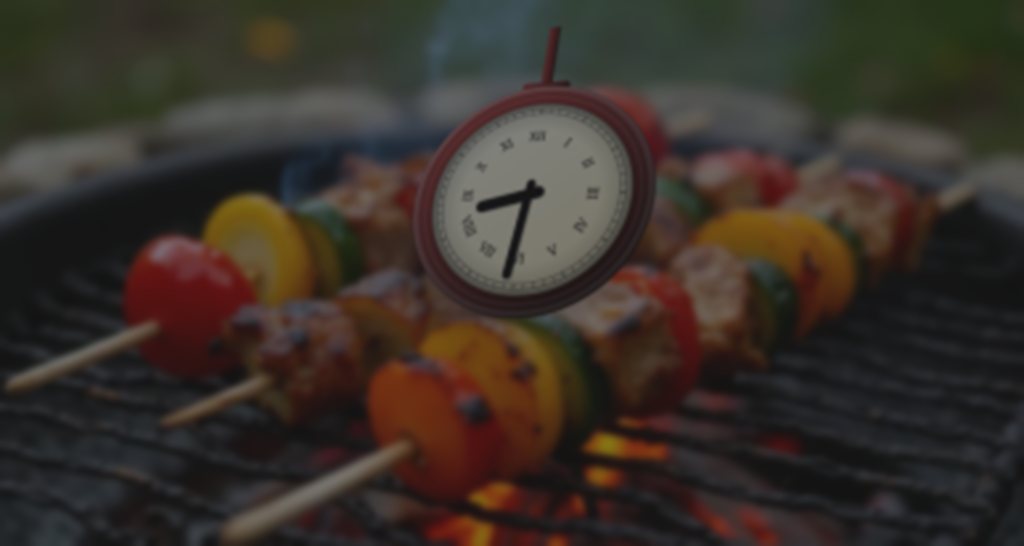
8h31
